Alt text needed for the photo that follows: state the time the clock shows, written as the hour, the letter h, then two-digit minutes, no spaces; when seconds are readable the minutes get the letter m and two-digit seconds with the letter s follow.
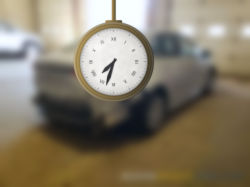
7h33
